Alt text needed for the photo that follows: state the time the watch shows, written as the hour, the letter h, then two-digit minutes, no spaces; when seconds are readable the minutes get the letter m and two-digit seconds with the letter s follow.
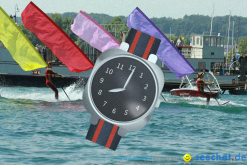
8h01
